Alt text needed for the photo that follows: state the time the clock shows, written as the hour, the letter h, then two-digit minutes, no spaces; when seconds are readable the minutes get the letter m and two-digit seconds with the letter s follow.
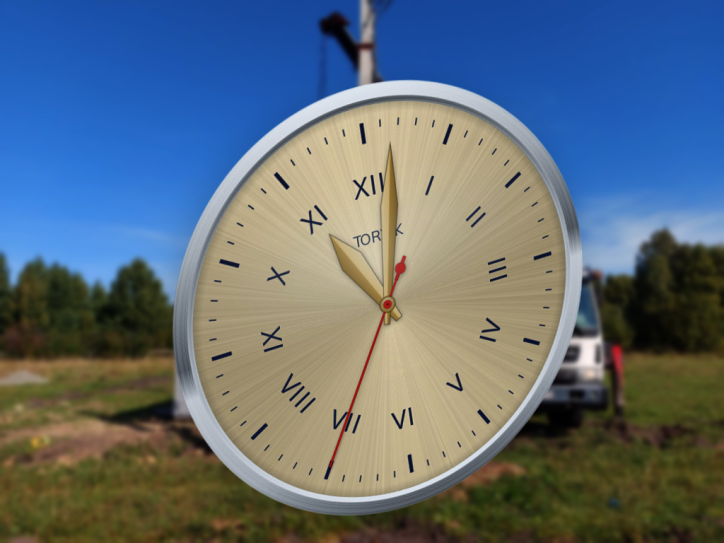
11h01m35s
